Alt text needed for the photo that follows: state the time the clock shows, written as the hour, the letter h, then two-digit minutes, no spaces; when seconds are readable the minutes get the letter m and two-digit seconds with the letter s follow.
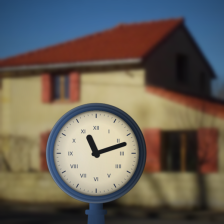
11h12
